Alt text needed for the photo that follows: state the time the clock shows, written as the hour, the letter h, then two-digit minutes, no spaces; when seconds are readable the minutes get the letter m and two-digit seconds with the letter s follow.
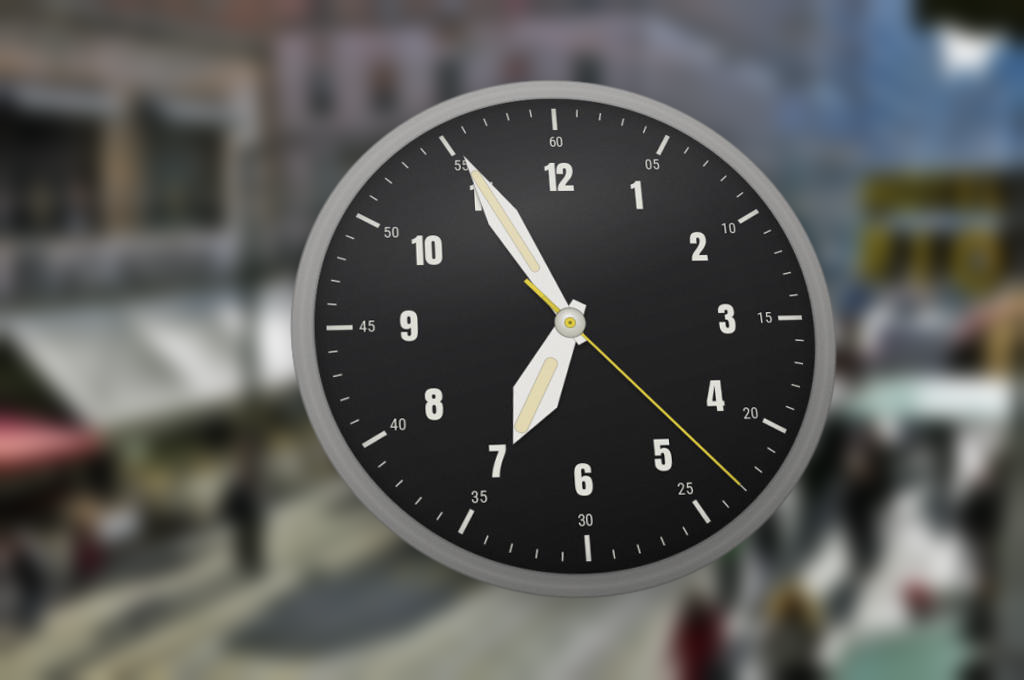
6h55m23s
